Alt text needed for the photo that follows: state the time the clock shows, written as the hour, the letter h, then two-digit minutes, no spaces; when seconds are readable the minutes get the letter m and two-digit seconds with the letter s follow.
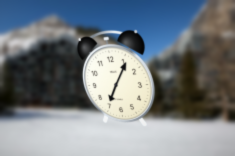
7h06
